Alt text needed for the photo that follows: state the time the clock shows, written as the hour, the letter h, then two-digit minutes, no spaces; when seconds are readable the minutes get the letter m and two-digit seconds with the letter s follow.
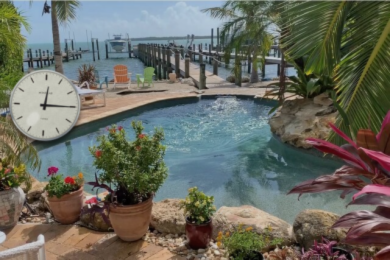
12h15
